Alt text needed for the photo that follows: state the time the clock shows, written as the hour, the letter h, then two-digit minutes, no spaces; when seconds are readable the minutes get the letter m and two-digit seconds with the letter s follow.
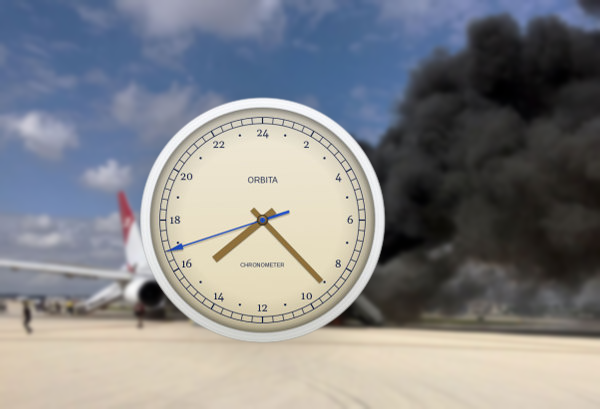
15h22m42s
